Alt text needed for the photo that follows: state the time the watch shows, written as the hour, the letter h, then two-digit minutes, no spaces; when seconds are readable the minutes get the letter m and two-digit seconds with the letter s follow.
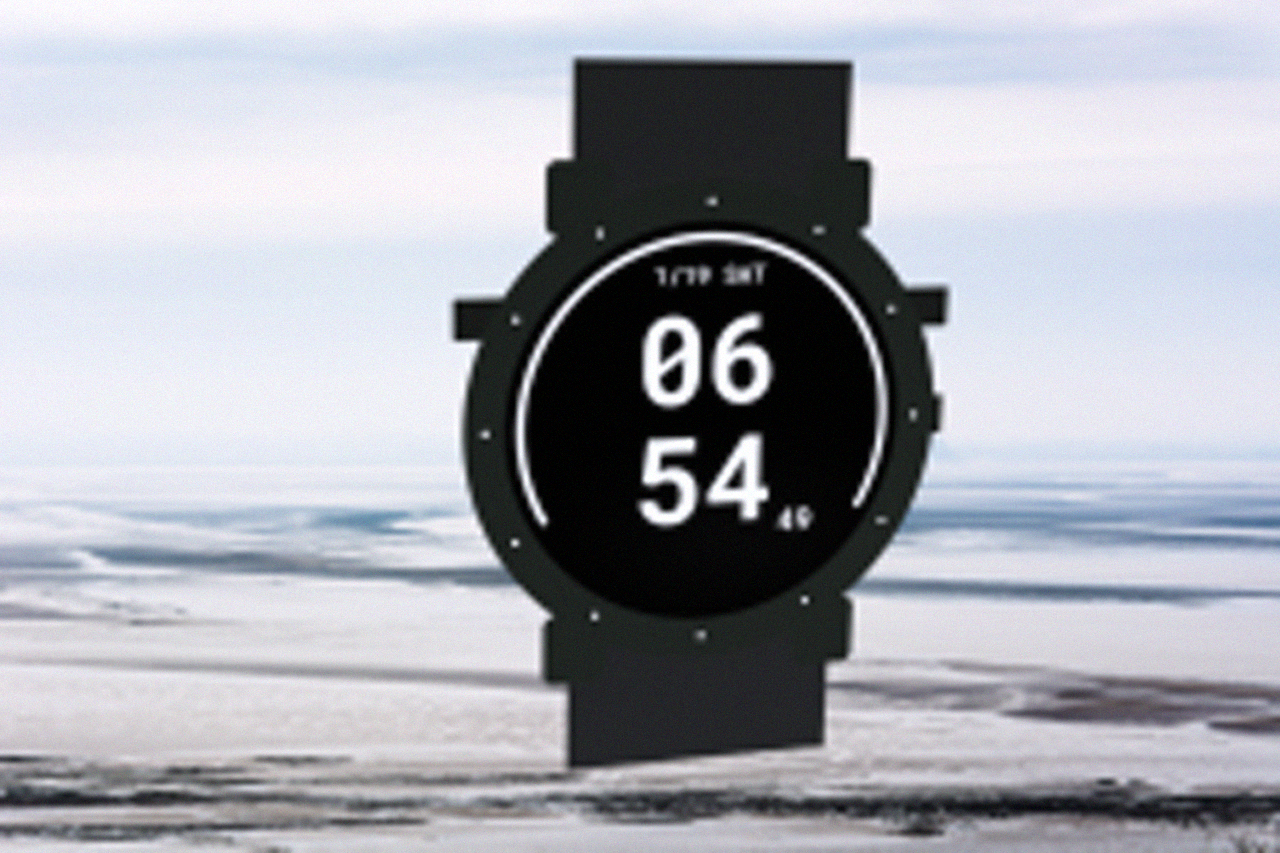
6h54
